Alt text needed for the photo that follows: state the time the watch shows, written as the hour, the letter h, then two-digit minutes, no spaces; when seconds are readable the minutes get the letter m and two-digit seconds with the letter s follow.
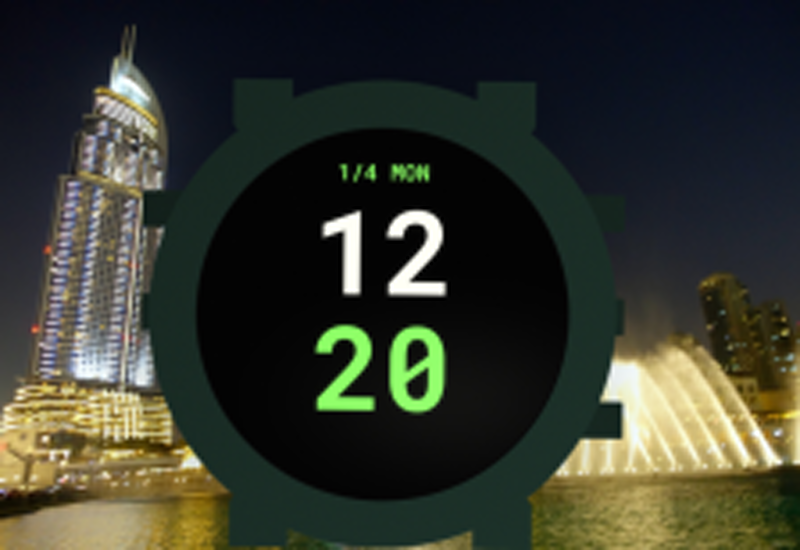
12h20
